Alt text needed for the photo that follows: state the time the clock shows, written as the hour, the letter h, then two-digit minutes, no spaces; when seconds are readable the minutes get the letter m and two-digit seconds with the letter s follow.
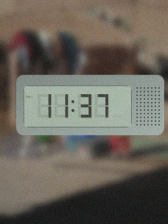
11h37
